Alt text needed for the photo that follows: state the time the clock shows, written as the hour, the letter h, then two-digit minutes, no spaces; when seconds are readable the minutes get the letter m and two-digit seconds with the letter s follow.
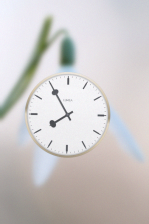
7h55
